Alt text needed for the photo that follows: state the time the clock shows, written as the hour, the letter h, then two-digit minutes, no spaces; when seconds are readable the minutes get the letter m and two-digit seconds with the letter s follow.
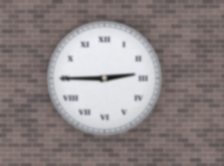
2h45
